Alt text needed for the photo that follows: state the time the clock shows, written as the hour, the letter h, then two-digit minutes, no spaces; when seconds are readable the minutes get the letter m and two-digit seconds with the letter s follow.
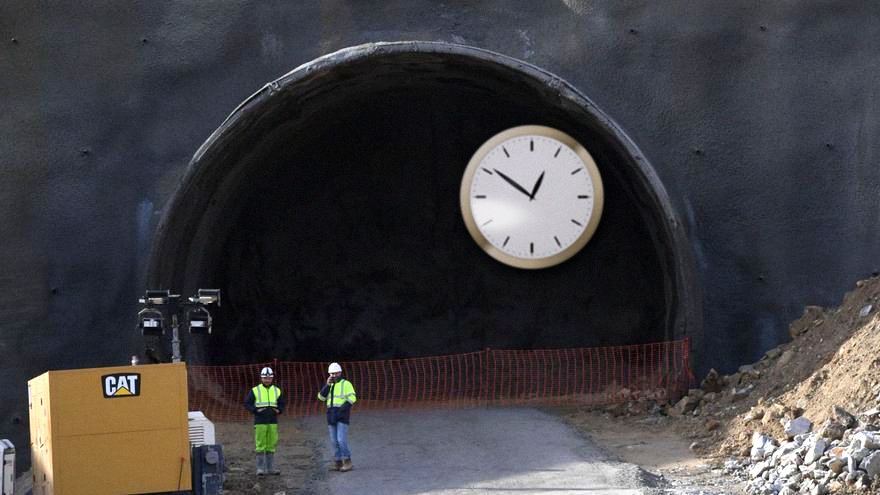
12h51
